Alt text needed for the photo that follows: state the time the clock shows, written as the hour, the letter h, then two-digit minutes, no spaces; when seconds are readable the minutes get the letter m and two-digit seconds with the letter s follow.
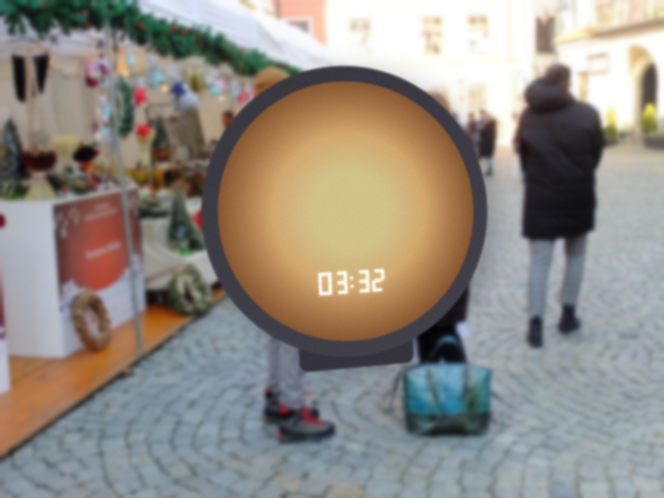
3h32
